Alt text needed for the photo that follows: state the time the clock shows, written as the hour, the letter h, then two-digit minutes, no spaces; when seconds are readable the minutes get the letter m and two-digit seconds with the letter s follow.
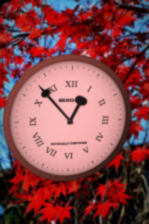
12h53
